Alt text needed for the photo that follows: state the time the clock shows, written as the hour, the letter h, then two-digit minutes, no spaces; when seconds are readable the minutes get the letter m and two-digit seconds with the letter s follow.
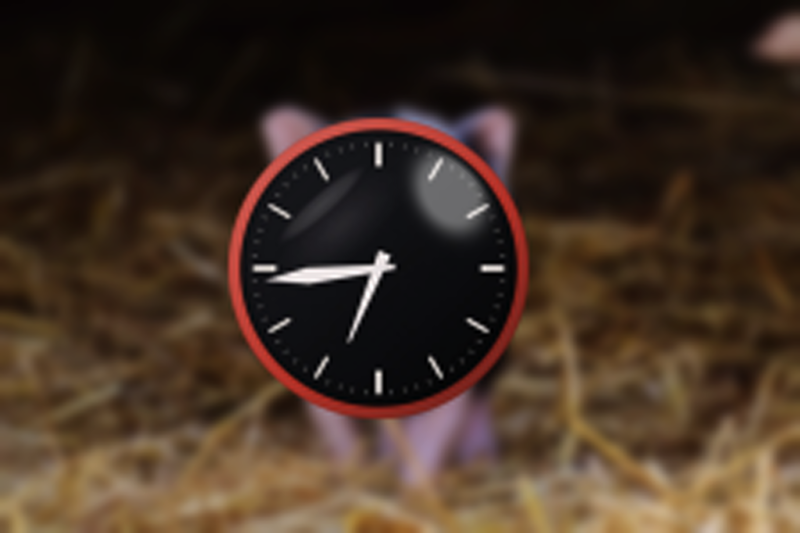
6h44
